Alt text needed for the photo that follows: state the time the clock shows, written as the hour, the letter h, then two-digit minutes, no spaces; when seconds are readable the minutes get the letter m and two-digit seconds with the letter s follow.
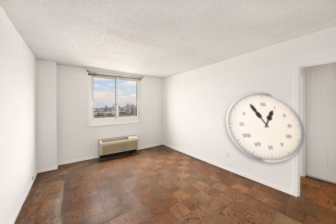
12h55
